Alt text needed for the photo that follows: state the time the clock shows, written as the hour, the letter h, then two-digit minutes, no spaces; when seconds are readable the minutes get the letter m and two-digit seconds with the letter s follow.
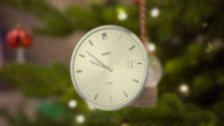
9h52
